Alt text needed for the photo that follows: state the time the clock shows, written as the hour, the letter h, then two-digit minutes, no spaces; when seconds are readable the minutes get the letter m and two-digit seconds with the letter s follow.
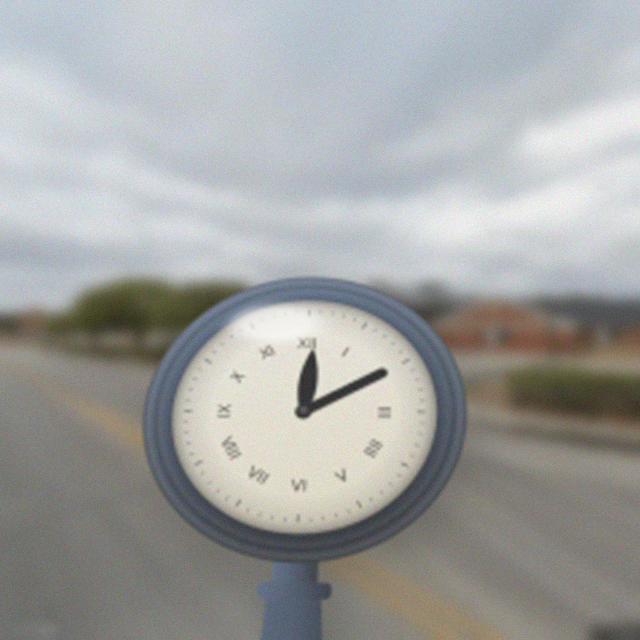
12h10
